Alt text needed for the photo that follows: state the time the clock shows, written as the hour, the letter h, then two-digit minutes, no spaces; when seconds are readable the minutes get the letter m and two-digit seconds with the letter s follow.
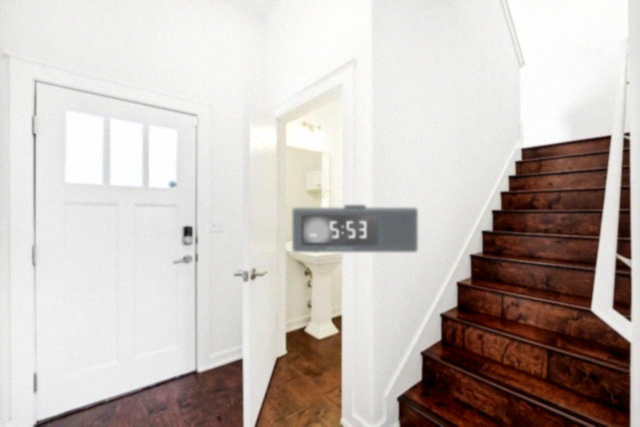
5h53
